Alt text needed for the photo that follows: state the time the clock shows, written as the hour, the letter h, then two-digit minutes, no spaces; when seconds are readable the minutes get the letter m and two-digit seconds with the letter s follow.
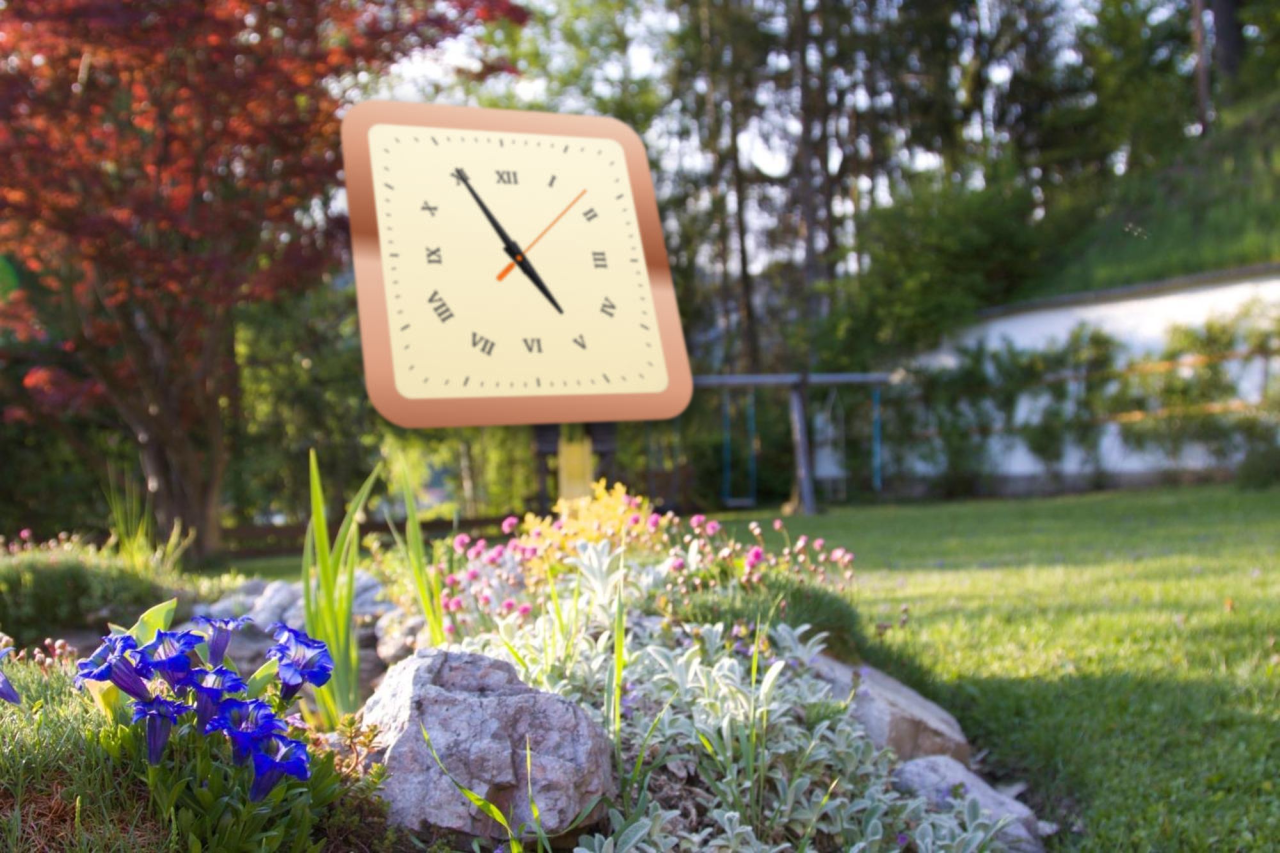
4h55m08s
